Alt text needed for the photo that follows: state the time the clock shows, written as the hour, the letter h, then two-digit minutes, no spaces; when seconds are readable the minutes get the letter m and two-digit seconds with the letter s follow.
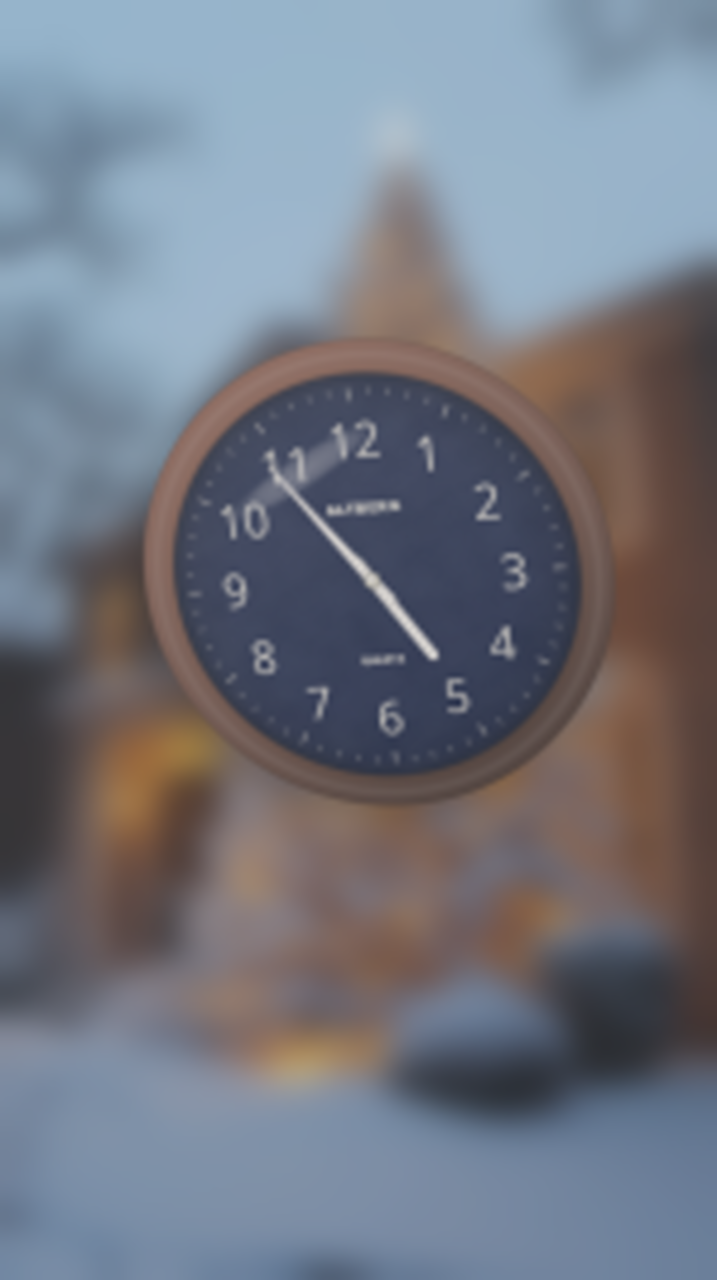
4h54
